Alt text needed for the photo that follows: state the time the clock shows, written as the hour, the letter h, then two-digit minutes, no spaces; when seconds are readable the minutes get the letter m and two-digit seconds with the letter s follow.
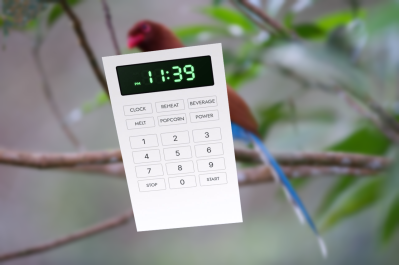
11h39
